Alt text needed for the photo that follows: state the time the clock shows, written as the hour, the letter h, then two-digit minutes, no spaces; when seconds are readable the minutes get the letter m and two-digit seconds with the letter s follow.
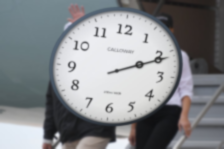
2h11
